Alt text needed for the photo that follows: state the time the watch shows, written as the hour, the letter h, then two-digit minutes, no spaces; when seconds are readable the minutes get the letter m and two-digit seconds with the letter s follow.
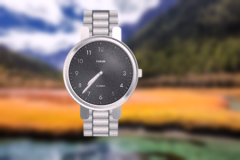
7h37
